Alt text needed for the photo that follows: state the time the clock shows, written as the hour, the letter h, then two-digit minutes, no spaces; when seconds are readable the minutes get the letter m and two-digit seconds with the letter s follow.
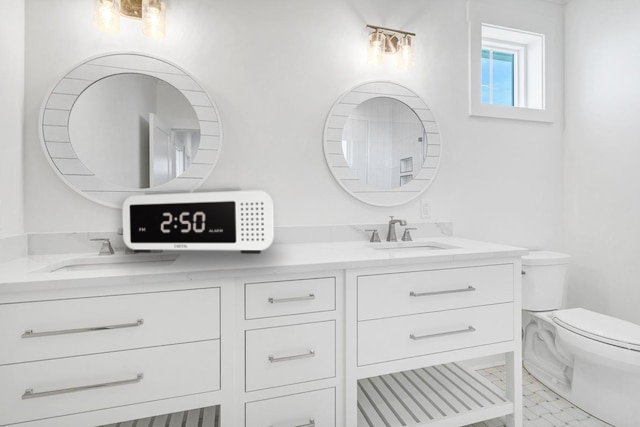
2h50
